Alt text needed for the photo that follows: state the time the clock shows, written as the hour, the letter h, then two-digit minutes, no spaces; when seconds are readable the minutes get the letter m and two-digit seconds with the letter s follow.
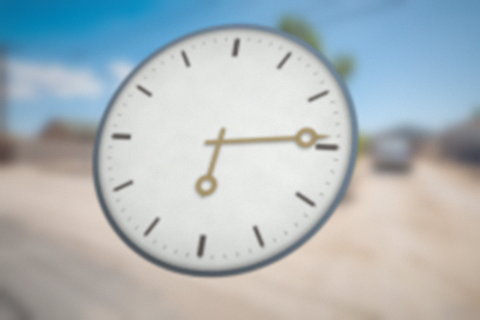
6h14
